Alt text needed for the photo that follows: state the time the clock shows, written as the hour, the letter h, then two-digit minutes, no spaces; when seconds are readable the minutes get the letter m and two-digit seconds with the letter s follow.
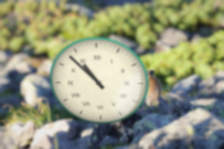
10h53
